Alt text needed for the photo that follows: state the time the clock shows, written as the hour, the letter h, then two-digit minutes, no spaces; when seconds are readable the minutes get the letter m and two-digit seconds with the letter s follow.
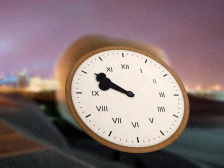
9h51
